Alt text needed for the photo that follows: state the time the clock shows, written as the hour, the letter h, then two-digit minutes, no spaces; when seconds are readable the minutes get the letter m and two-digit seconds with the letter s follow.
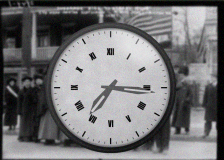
7h16
